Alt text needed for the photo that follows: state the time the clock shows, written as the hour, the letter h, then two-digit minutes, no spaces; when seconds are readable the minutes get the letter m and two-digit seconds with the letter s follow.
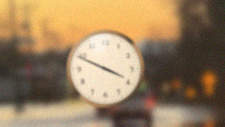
3h49
